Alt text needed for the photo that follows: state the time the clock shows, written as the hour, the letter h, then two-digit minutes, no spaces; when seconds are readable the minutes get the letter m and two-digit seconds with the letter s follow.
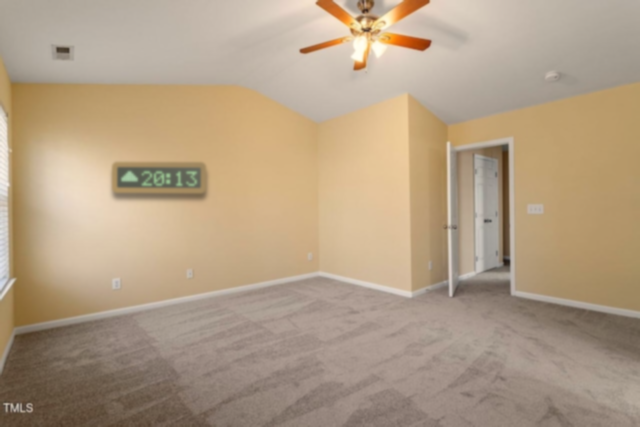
20h13
